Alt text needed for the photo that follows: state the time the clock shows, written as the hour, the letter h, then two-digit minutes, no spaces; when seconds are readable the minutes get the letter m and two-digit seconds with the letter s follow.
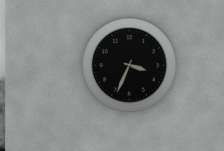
3h34
